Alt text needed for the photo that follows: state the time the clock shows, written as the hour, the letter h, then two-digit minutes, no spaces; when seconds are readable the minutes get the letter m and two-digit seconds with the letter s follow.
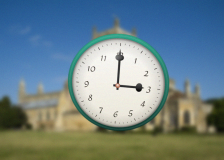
3h00
